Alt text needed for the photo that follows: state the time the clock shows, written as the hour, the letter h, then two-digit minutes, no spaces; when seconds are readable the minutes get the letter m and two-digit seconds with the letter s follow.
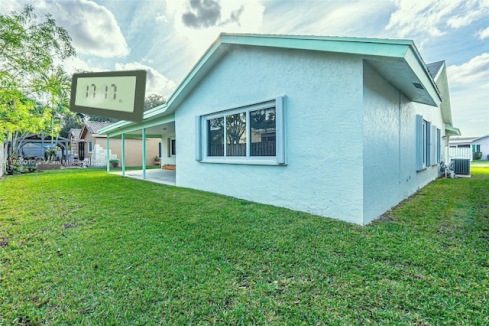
17h17
